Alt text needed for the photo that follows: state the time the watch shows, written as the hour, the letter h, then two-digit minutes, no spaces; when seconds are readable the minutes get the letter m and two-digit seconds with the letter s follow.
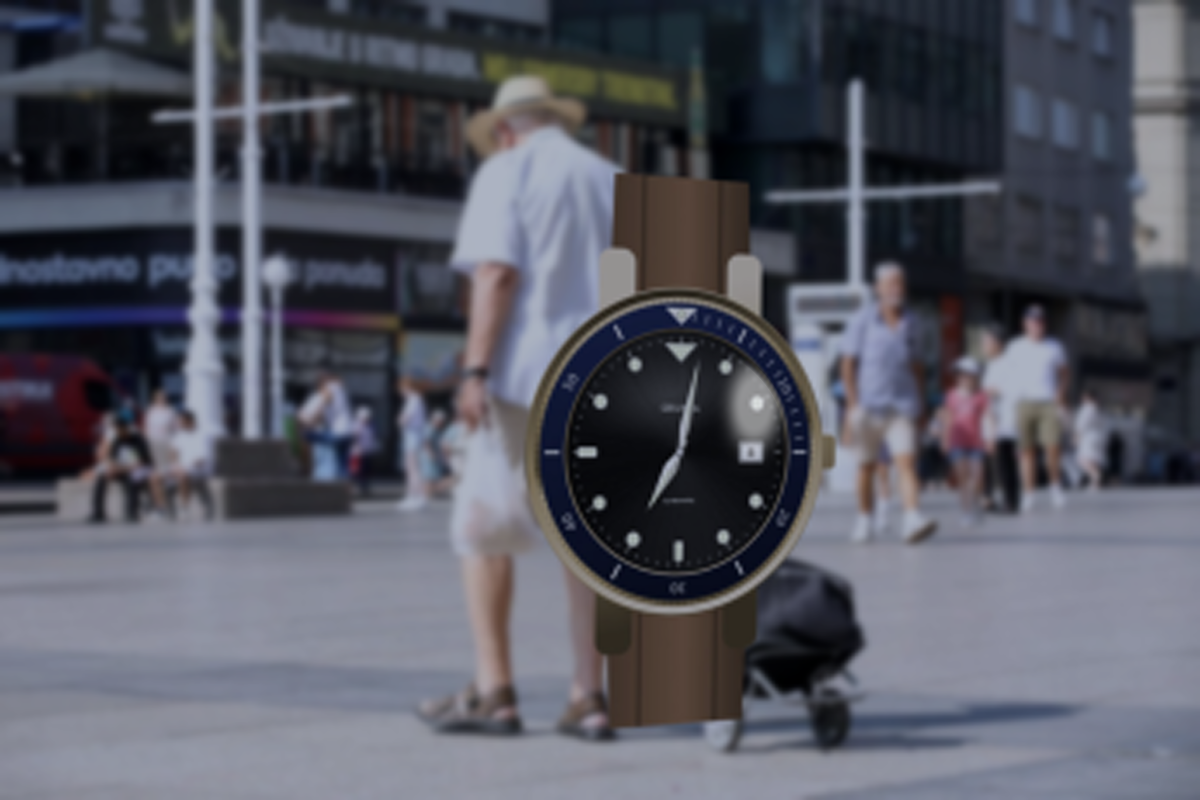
7h02
